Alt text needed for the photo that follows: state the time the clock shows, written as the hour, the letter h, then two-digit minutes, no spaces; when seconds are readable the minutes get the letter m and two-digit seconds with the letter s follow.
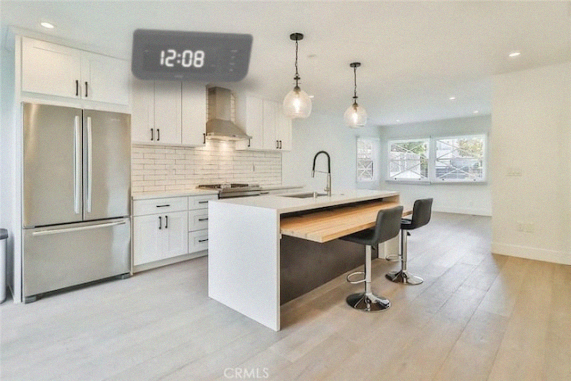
12h08
